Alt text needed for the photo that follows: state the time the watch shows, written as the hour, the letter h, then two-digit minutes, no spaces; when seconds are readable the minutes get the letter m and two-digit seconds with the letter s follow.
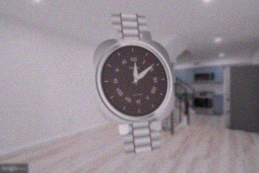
12h09
